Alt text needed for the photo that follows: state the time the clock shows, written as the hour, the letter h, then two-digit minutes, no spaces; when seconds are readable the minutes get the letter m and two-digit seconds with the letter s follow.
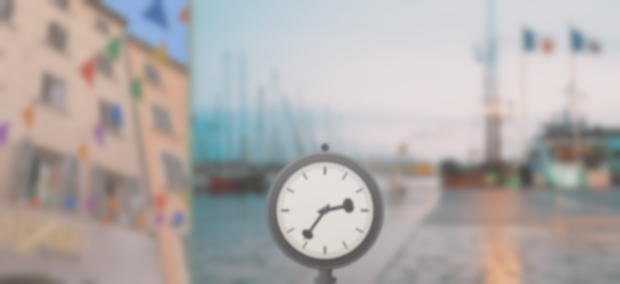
2h36
